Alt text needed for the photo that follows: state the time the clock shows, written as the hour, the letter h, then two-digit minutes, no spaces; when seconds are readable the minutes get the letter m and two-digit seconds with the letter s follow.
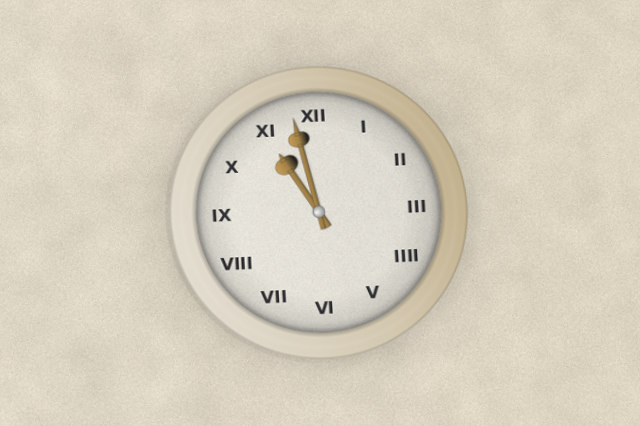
10h58
